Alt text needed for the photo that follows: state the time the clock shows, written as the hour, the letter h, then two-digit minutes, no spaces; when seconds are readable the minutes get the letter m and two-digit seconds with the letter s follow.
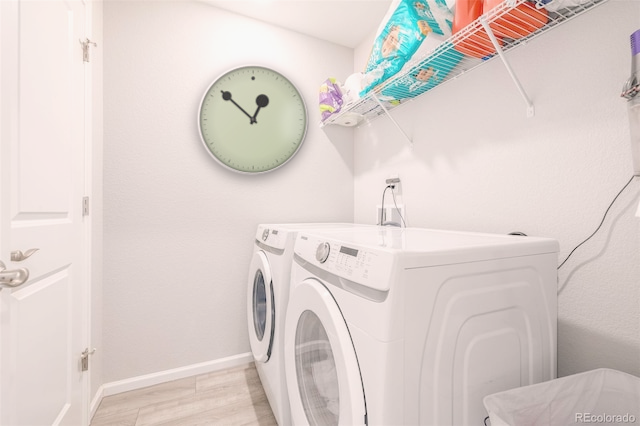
12h52
